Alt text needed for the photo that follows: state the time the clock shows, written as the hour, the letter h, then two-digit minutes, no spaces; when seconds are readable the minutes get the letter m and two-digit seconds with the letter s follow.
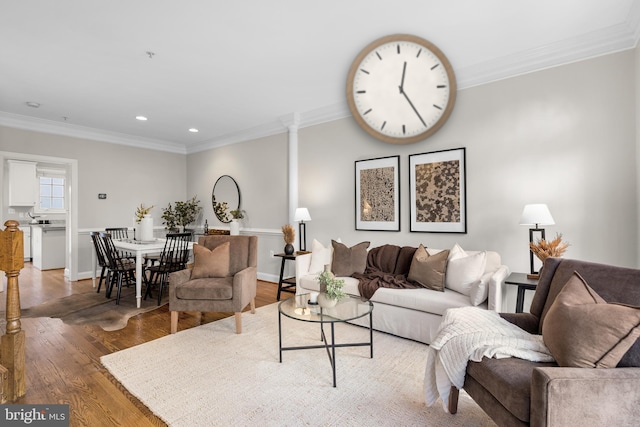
12h25
